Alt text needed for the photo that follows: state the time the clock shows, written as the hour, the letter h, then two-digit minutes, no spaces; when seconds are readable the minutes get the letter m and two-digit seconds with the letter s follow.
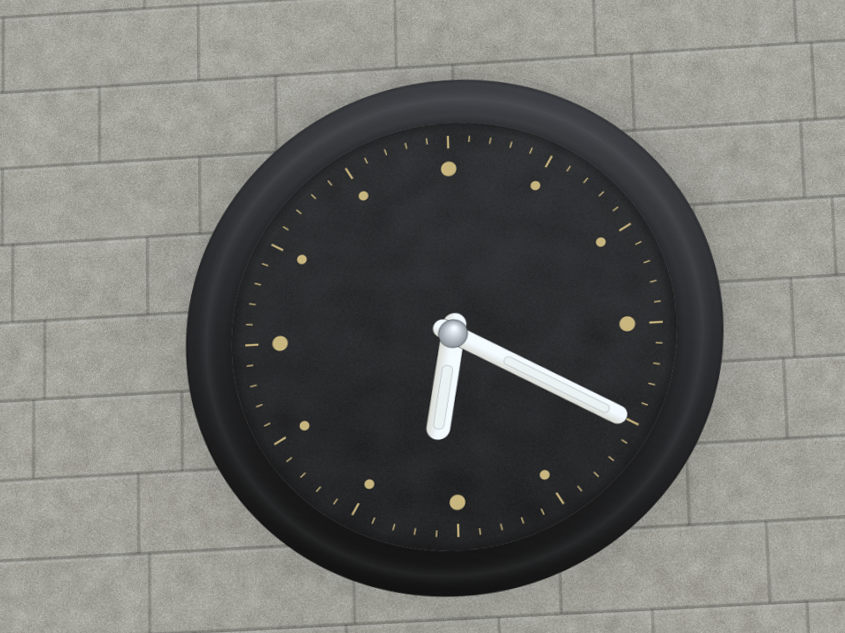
6h20
